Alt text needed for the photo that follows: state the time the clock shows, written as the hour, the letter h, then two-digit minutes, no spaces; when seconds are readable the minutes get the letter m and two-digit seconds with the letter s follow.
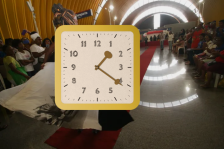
1h21
